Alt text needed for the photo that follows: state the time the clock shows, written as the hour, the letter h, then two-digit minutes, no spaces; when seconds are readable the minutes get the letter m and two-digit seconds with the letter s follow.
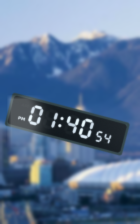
1h40m54s
